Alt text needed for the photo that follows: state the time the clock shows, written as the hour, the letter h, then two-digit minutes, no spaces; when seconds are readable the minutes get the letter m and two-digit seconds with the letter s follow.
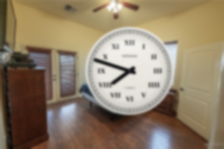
7h48
